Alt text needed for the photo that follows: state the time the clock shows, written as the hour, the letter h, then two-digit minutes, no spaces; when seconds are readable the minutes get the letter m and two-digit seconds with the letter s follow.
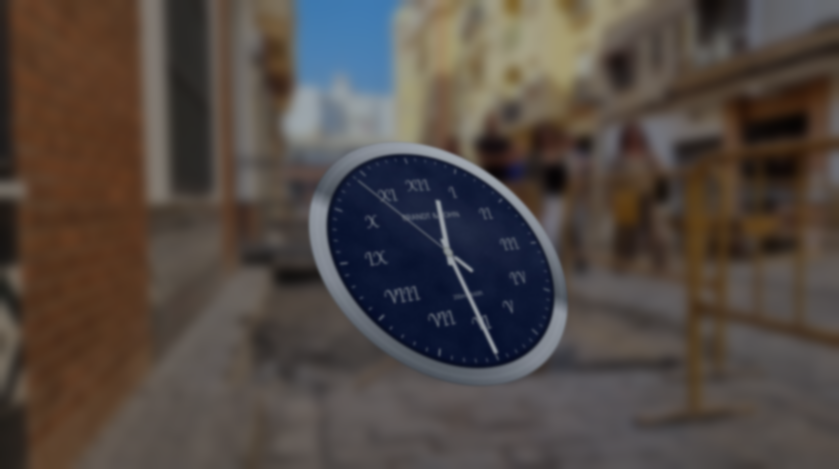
12h29m54s
